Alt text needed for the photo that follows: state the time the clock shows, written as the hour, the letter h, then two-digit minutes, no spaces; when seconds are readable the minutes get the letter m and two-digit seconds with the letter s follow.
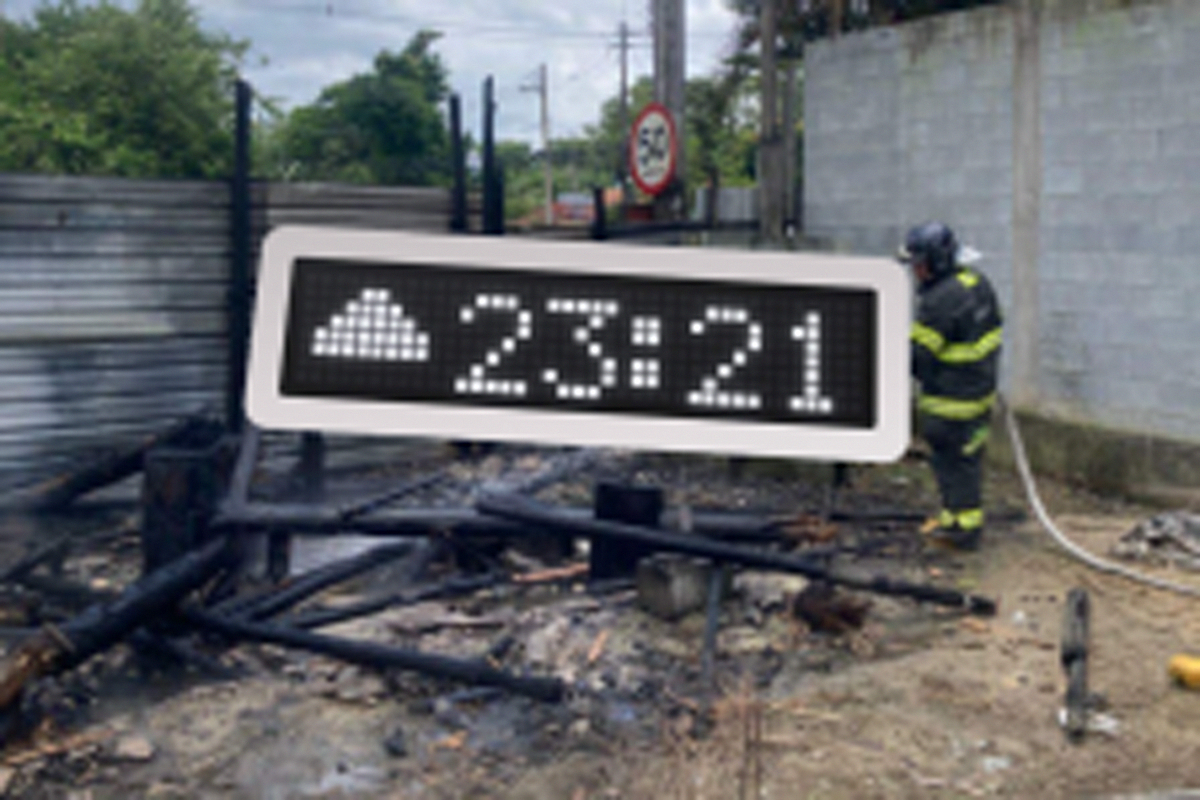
23h21
